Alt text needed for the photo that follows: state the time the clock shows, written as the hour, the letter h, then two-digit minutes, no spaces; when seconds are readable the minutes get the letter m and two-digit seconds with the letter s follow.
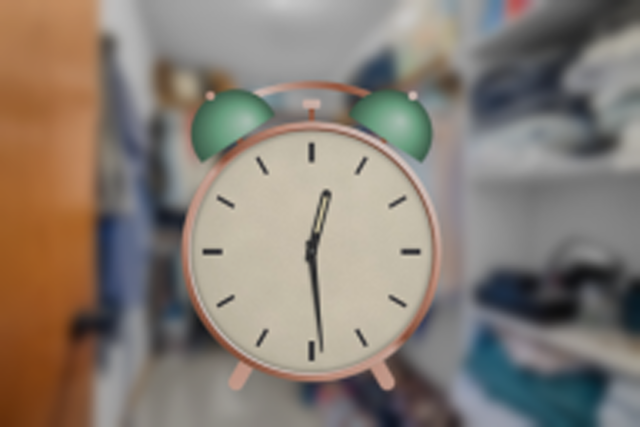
12h29
